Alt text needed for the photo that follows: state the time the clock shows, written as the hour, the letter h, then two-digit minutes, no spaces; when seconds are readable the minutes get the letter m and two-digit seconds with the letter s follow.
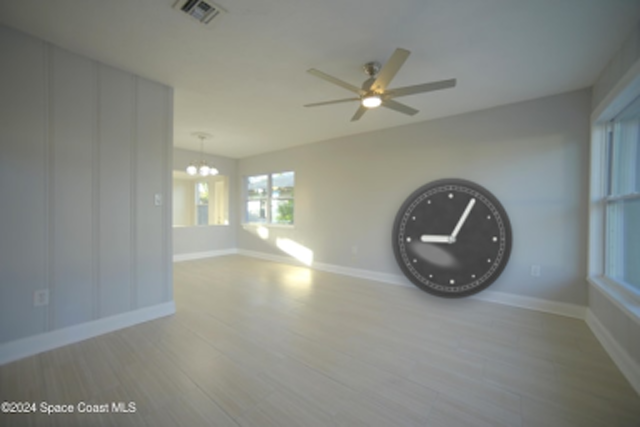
9h05
